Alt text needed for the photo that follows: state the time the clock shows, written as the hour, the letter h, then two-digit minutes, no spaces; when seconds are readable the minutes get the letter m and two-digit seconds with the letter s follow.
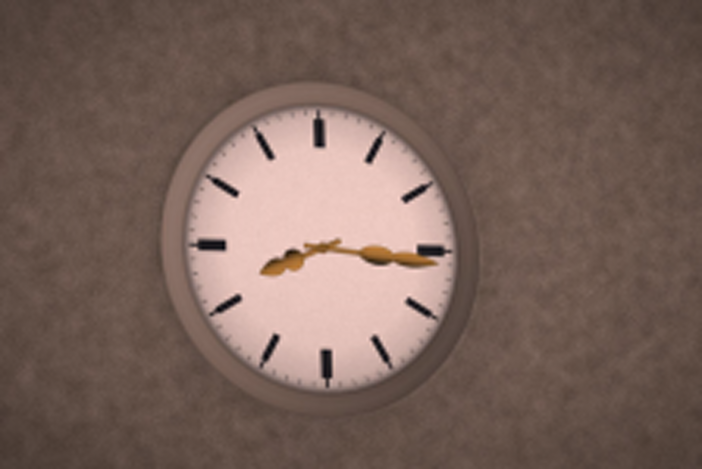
8h16
